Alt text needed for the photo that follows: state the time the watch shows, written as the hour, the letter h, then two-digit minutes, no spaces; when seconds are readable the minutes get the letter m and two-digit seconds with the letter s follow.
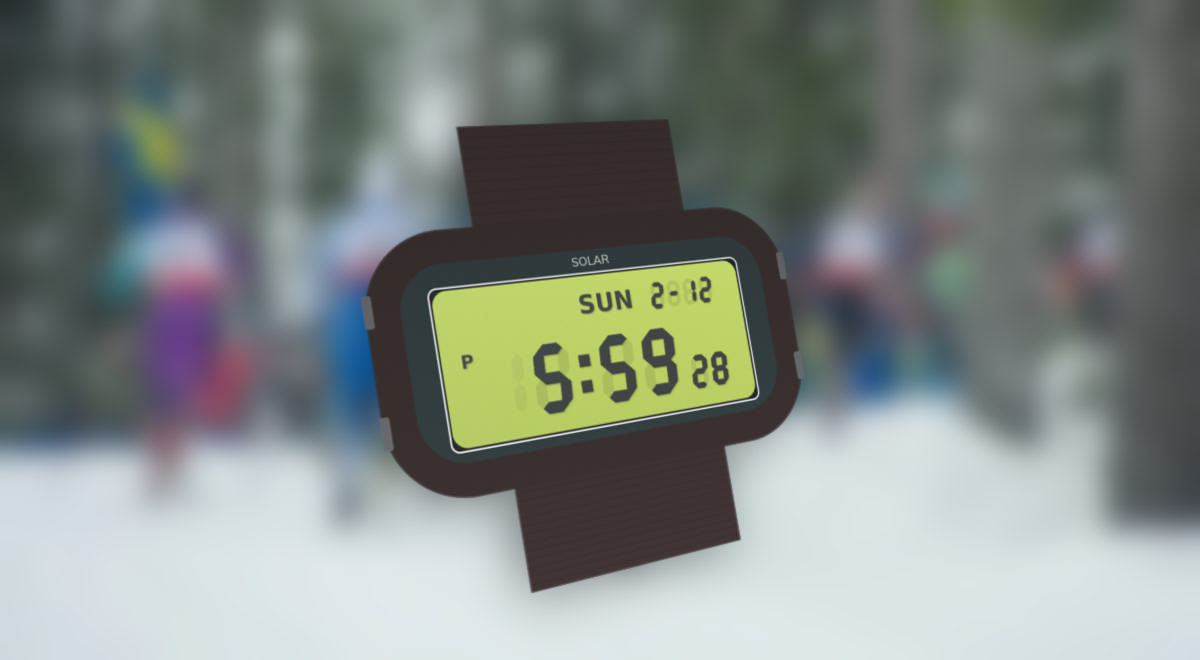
5h59m28s
